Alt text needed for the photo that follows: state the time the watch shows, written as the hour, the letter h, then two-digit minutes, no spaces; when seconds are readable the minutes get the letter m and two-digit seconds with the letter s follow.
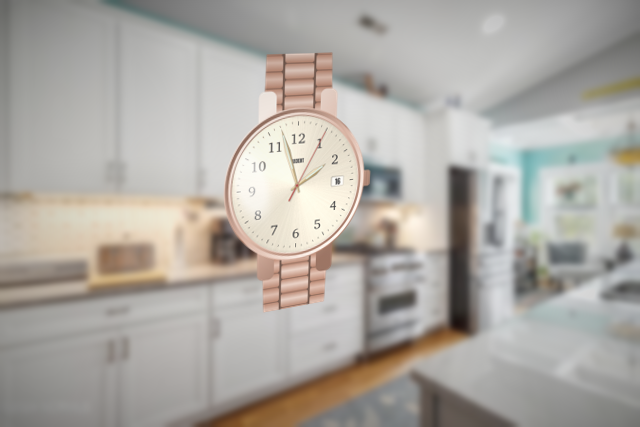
1h57m05s
